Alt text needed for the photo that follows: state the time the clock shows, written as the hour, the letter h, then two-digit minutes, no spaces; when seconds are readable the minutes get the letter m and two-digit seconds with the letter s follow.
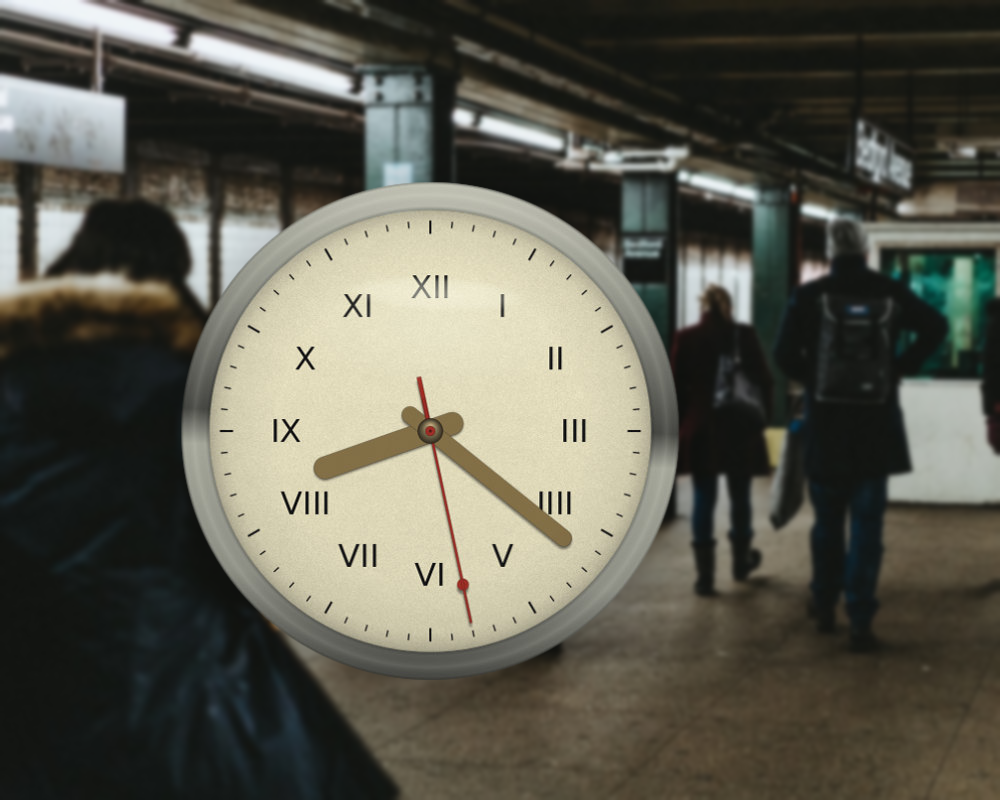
8h21m28s
